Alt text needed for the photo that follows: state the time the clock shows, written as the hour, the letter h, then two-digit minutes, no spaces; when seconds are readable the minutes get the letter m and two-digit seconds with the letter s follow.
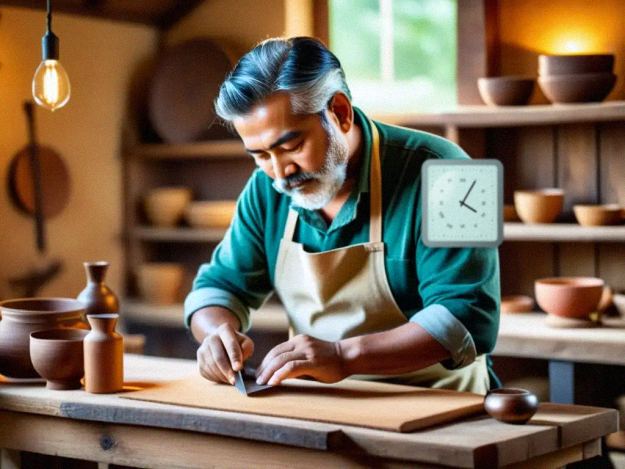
4h05
